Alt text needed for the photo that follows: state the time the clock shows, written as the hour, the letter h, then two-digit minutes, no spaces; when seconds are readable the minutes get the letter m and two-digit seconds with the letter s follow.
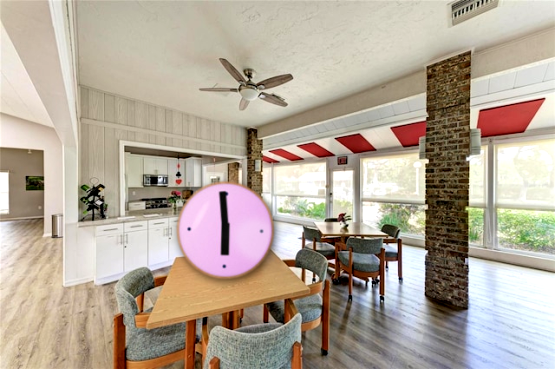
5h59
